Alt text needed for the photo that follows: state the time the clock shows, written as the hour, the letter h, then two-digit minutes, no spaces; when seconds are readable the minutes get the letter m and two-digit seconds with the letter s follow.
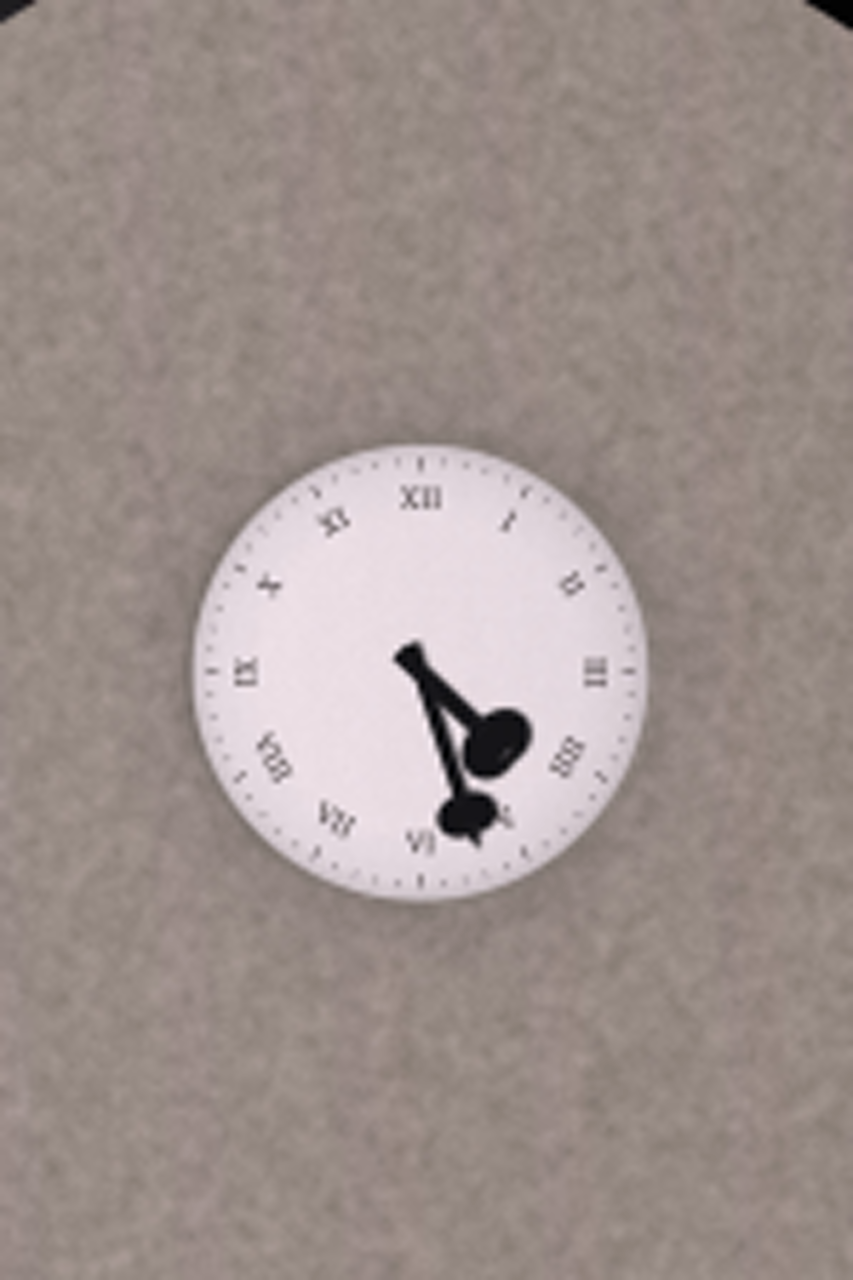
4h27
